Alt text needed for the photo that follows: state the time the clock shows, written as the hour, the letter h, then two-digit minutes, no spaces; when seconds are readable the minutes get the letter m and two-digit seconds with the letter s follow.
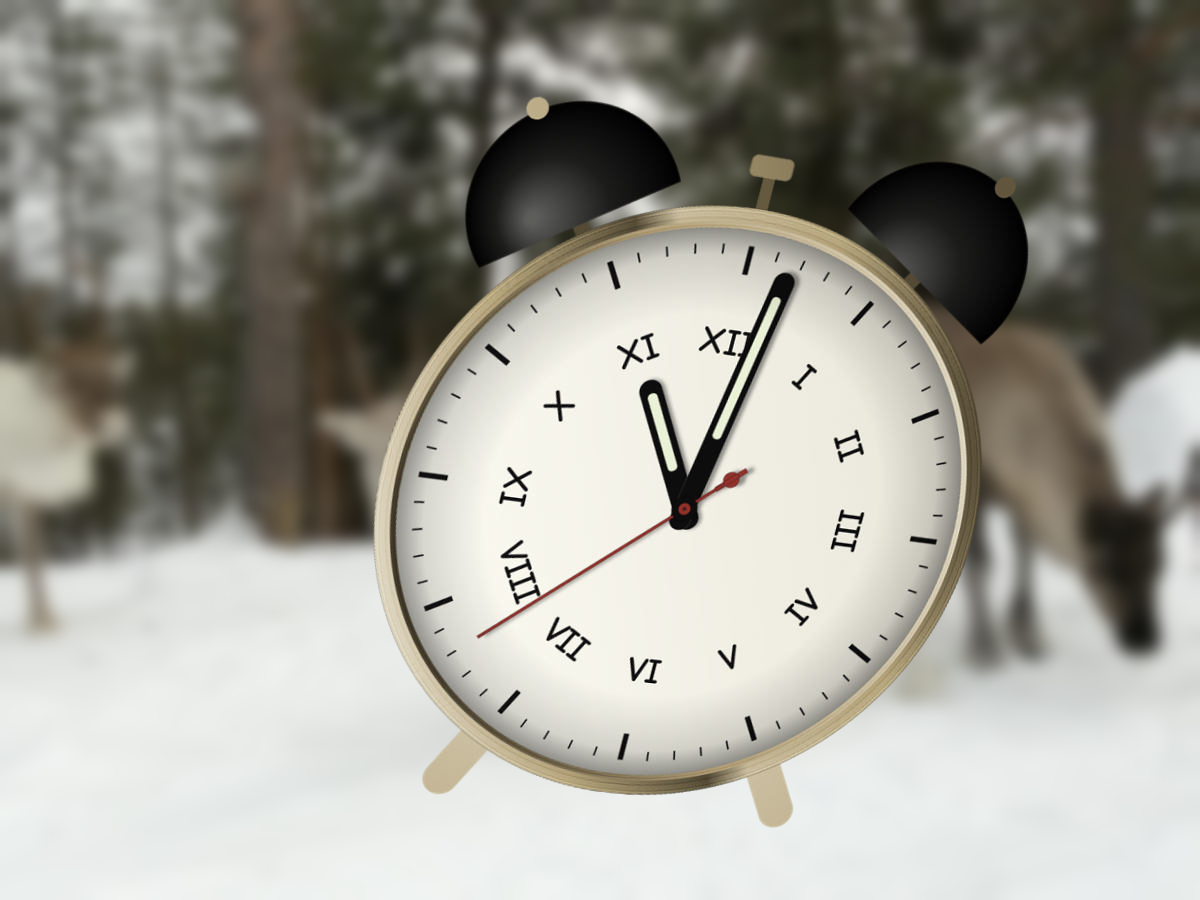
11h01m38s
